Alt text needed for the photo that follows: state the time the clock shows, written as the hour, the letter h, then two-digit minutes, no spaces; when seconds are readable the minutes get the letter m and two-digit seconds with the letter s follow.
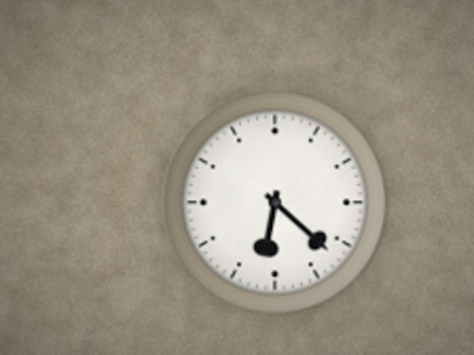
6h22
